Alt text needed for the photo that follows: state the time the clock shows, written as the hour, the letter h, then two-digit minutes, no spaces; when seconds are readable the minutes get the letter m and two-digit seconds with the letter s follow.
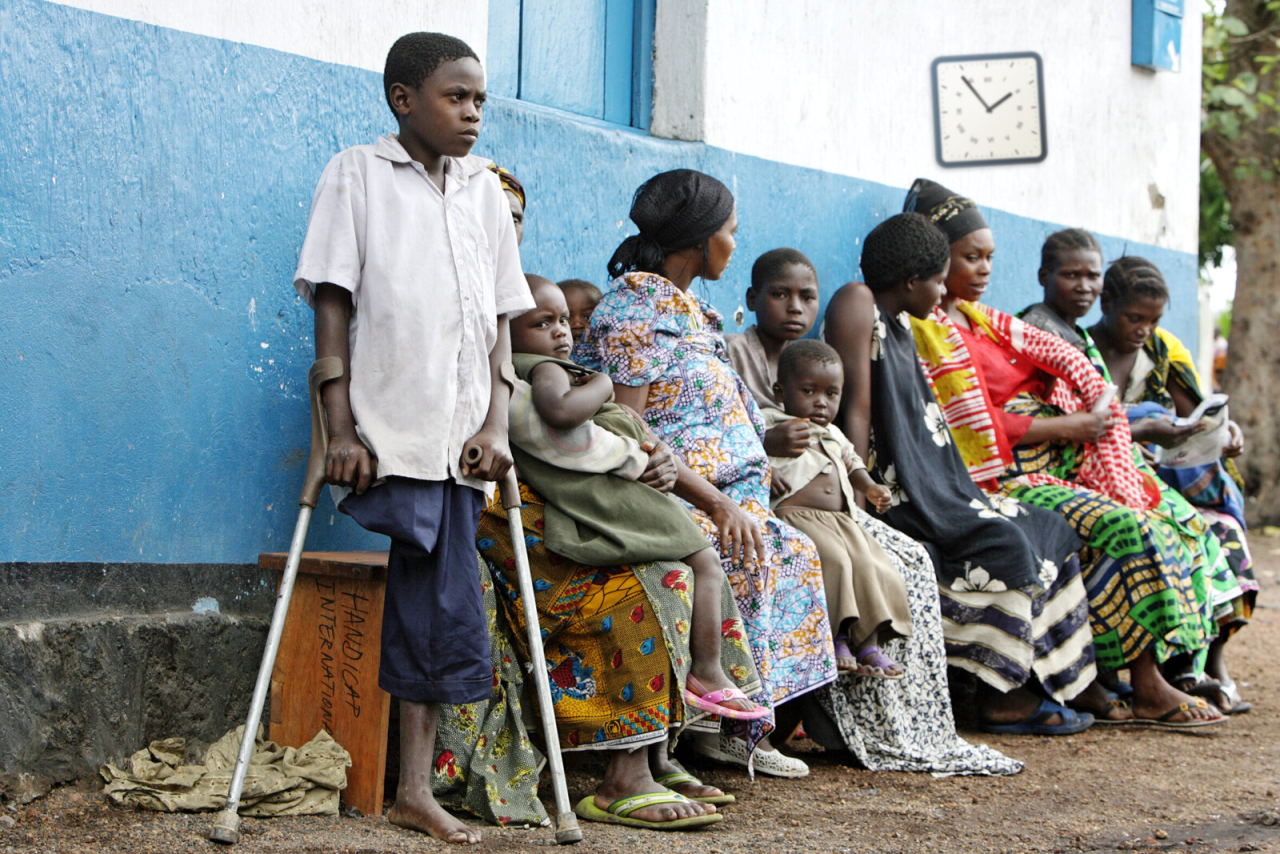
1h54
